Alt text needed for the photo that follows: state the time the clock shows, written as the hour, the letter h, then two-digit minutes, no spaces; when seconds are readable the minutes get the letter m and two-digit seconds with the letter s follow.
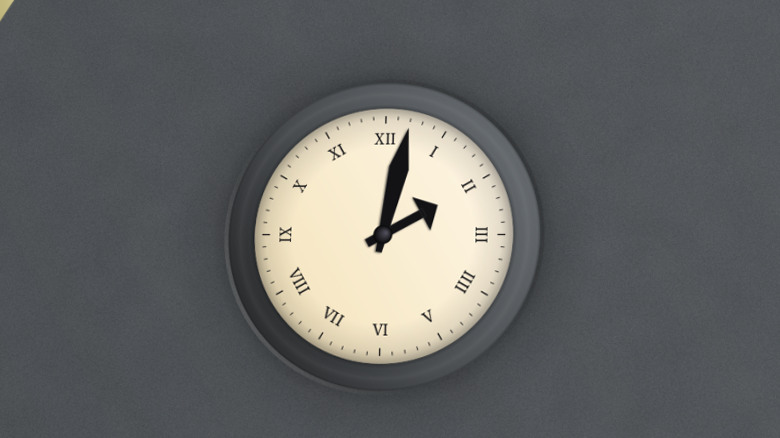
2h02
